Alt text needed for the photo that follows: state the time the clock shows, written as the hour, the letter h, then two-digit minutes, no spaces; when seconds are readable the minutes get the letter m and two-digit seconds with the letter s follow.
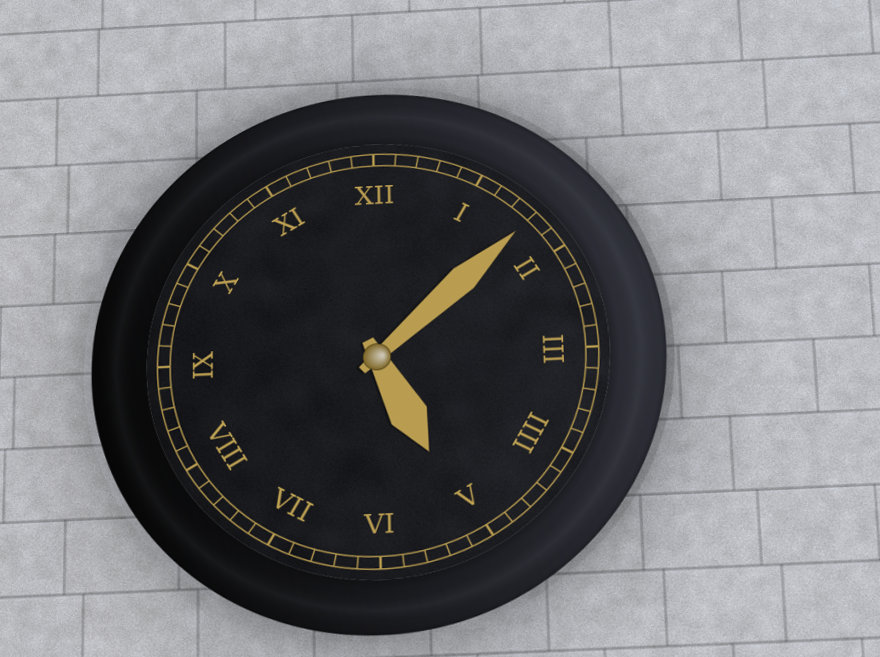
5h08
